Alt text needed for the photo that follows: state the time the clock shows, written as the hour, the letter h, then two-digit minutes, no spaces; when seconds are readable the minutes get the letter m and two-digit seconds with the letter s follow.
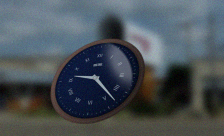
9h23
